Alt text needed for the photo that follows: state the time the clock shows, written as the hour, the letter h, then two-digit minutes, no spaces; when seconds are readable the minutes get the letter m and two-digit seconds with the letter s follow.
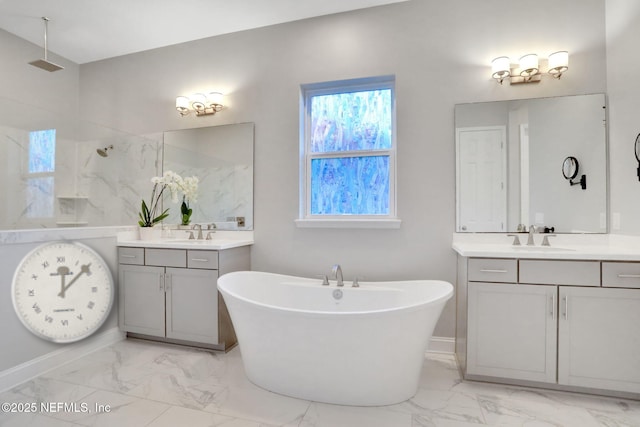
12h08
